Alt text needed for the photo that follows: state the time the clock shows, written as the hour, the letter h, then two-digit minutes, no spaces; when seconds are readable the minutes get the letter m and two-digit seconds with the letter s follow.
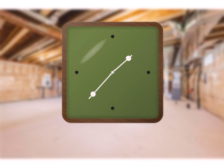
1h37
